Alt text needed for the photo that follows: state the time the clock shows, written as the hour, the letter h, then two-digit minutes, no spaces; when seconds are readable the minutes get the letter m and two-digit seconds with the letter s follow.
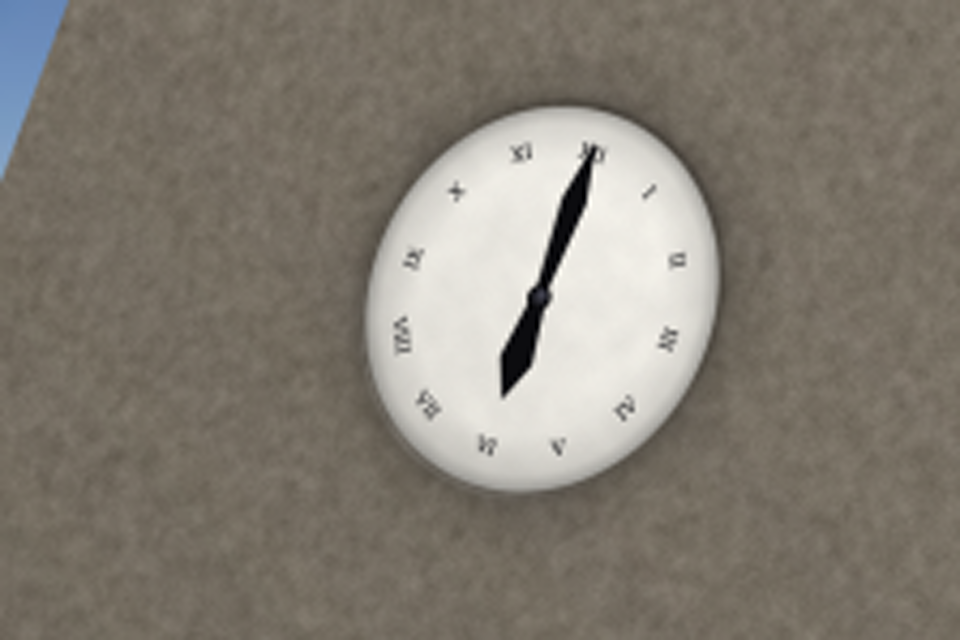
6h00
